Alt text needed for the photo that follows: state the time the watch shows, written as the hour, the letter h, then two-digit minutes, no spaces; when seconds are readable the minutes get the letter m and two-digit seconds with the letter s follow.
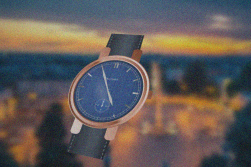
4h55
